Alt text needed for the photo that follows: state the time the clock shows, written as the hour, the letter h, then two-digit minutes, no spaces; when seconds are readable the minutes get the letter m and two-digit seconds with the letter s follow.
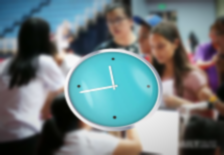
11h43
